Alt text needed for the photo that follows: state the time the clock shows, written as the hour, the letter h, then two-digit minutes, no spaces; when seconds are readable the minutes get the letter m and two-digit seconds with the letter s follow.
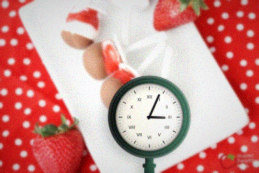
3h04
